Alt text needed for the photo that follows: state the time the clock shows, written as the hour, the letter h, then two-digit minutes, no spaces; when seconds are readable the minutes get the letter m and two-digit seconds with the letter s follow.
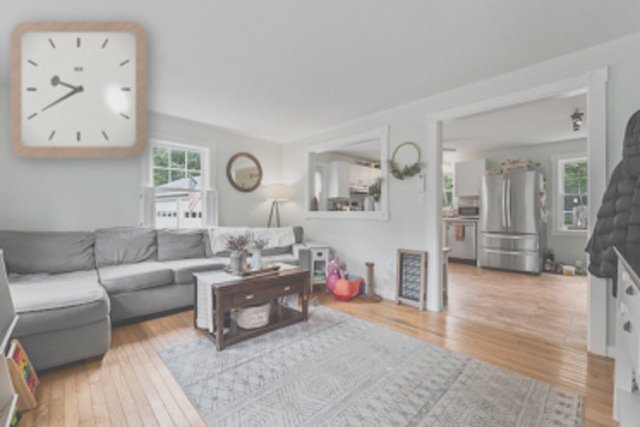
9h40
